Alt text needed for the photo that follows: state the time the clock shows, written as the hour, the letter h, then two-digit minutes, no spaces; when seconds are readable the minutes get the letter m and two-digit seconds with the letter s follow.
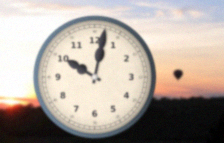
10h02
